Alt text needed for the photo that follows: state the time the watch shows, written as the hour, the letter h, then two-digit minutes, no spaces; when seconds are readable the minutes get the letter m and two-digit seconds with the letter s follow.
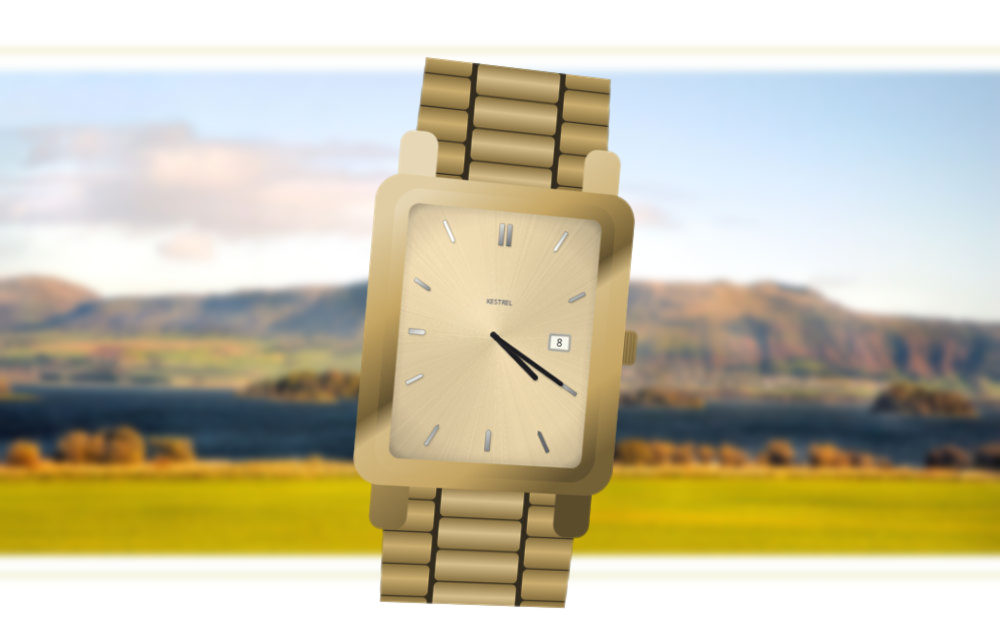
4h20
